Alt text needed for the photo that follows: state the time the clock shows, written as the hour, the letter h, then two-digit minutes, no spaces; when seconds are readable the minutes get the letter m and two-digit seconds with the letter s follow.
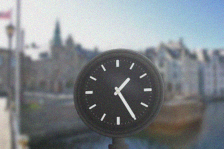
1h25
